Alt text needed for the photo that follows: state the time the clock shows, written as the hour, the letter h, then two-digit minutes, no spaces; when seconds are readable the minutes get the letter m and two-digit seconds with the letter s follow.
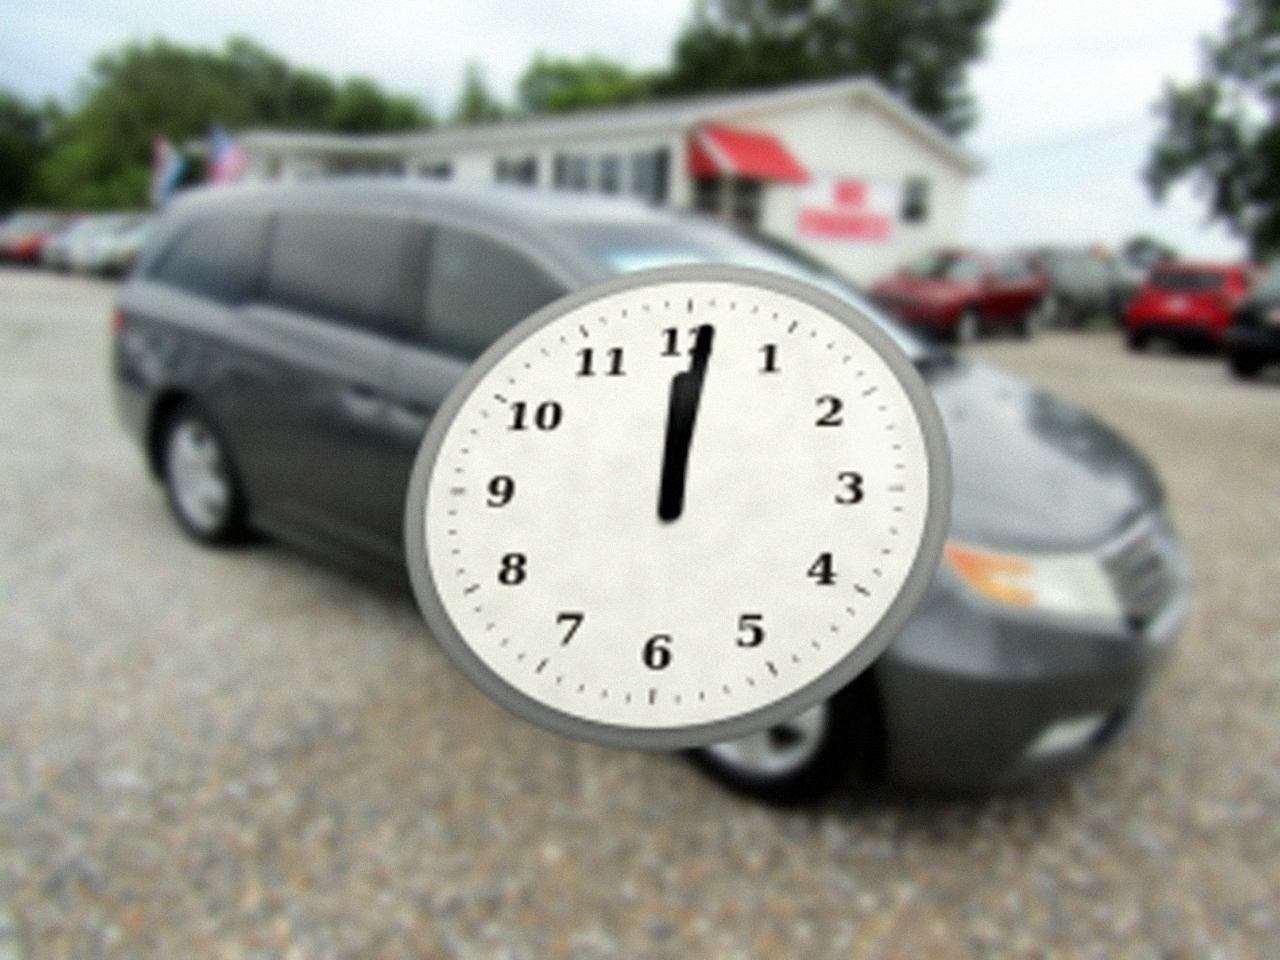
12h01
